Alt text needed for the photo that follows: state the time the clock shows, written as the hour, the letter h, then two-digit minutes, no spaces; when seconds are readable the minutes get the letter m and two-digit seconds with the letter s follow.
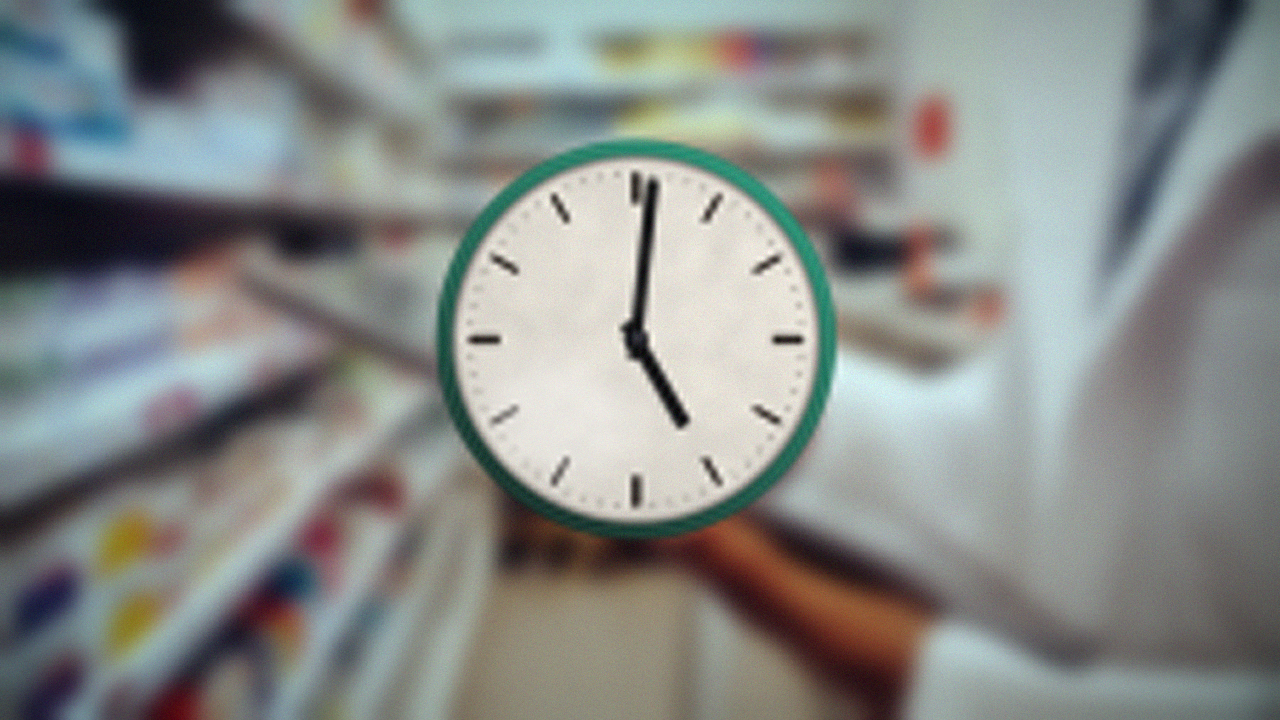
5h01
